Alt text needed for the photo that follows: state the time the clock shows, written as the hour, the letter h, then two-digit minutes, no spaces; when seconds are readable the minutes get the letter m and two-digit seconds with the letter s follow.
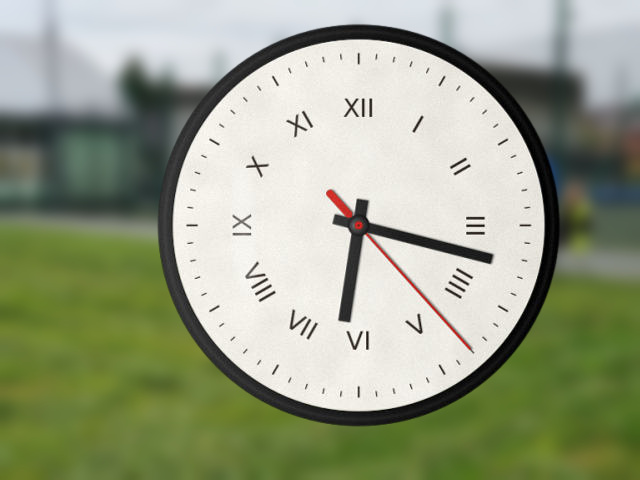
6h17m23s
